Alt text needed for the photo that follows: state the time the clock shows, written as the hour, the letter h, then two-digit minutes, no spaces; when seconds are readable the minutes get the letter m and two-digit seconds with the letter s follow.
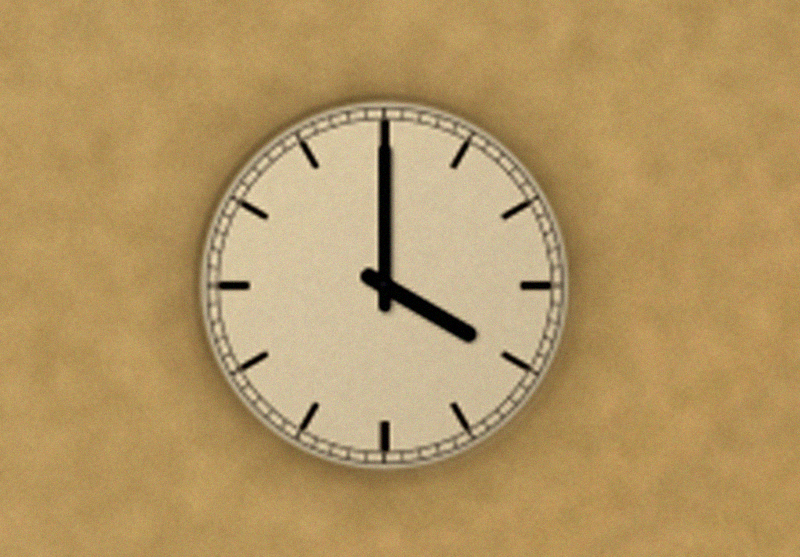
4h00
